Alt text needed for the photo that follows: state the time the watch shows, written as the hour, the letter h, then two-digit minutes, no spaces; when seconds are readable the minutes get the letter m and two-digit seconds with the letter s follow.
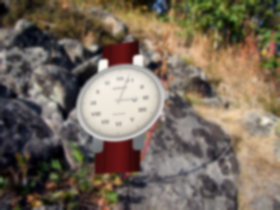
3h03
